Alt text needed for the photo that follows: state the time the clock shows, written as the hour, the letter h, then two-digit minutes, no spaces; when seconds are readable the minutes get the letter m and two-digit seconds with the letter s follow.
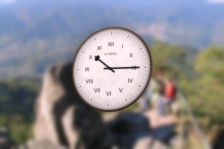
10h15
